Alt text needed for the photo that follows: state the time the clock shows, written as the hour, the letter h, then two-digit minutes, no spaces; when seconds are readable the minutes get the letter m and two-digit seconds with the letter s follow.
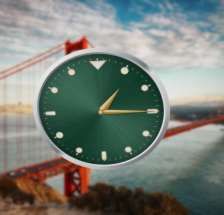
1h15
